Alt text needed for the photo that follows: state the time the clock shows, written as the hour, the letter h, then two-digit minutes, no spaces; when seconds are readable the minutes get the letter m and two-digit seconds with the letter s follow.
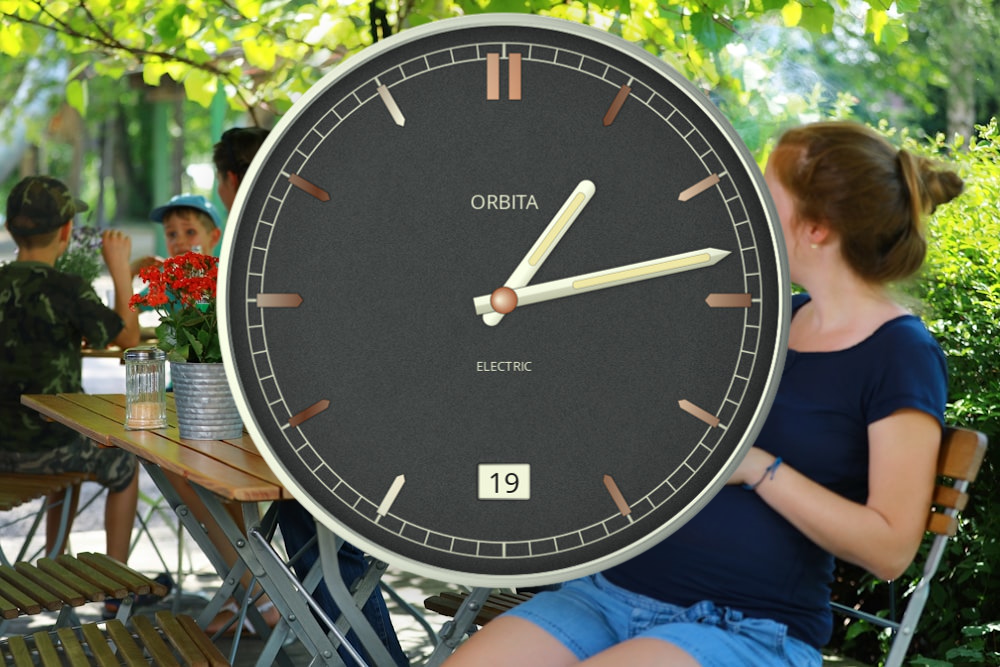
1h13
